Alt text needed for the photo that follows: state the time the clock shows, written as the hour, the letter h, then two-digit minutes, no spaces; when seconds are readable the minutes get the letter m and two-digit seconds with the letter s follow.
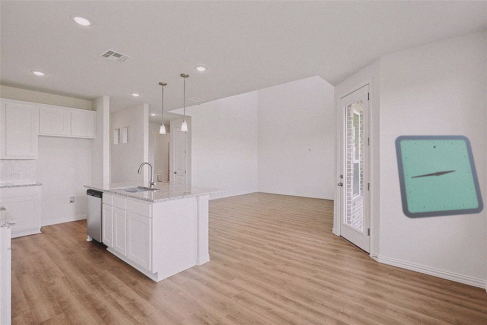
2h44
